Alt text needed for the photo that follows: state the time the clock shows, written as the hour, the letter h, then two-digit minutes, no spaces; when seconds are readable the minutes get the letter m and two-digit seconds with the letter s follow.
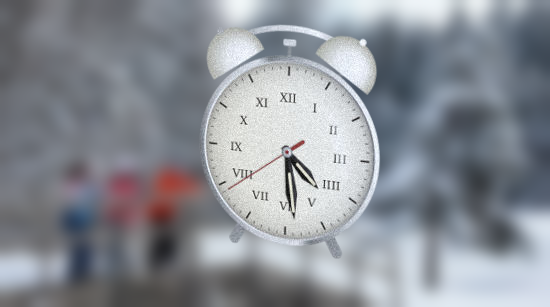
4h28m39s
